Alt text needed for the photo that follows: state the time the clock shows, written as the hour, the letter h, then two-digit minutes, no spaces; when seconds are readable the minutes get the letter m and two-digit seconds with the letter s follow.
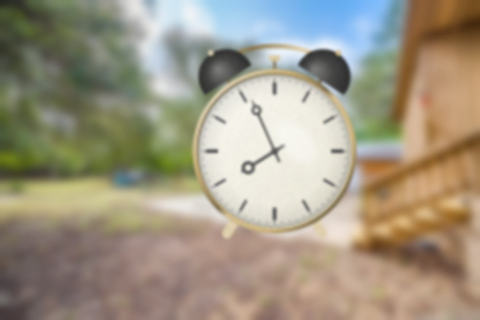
7h56
